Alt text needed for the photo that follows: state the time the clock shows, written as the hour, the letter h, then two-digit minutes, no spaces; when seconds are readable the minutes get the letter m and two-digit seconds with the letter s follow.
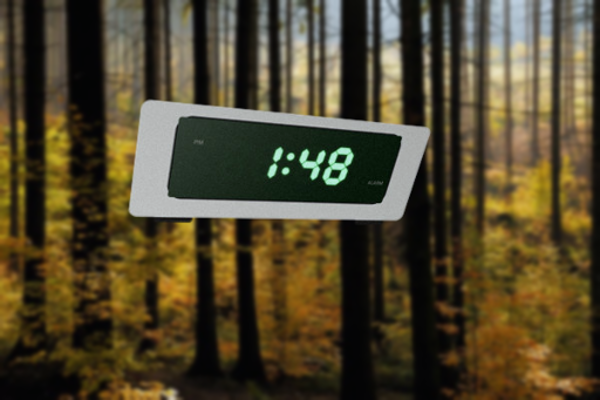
1h48
